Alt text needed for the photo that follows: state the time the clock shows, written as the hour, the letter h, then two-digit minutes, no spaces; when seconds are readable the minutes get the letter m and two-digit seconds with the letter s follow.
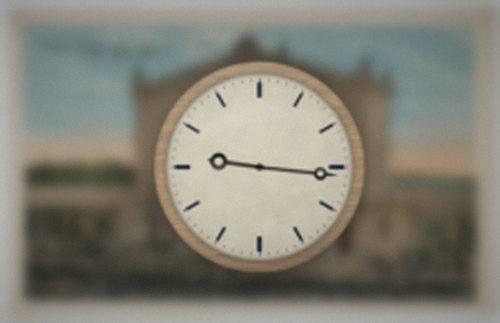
9h16
